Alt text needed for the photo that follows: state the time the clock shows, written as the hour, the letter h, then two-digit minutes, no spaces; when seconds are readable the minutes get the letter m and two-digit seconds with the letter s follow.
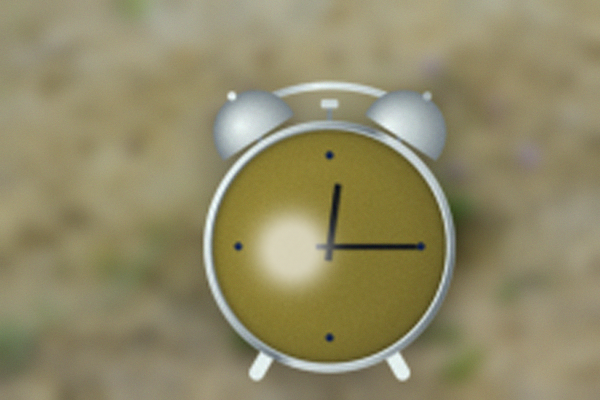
12h15
